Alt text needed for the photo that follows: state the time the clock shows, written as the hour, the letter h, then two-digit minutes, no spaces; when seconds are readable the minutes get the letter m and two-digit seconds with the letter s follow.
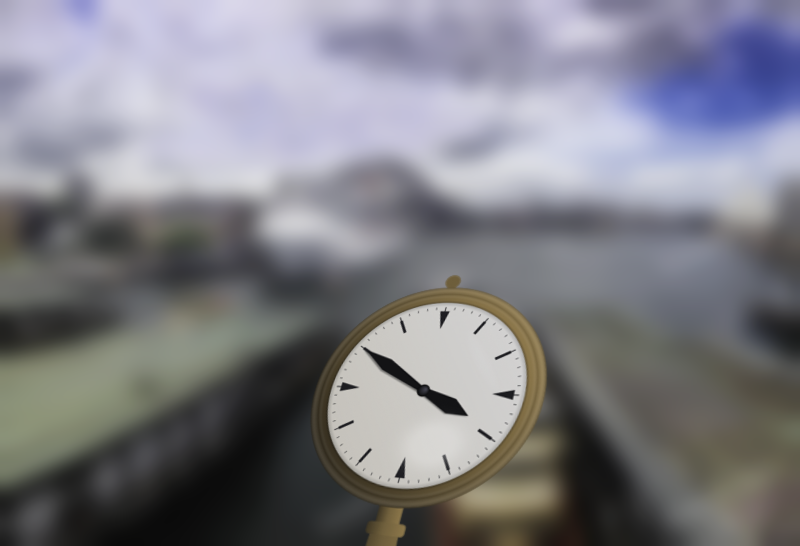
3h50
